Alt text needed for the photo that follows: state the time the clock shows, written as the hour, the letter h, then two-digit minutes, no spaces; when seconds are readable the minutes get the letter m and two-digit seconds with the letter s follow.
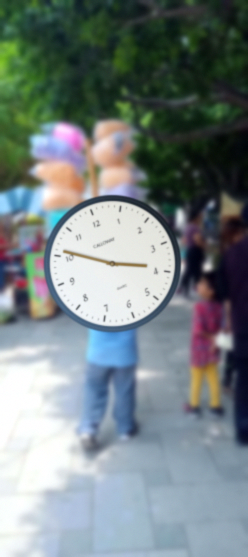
3h51
